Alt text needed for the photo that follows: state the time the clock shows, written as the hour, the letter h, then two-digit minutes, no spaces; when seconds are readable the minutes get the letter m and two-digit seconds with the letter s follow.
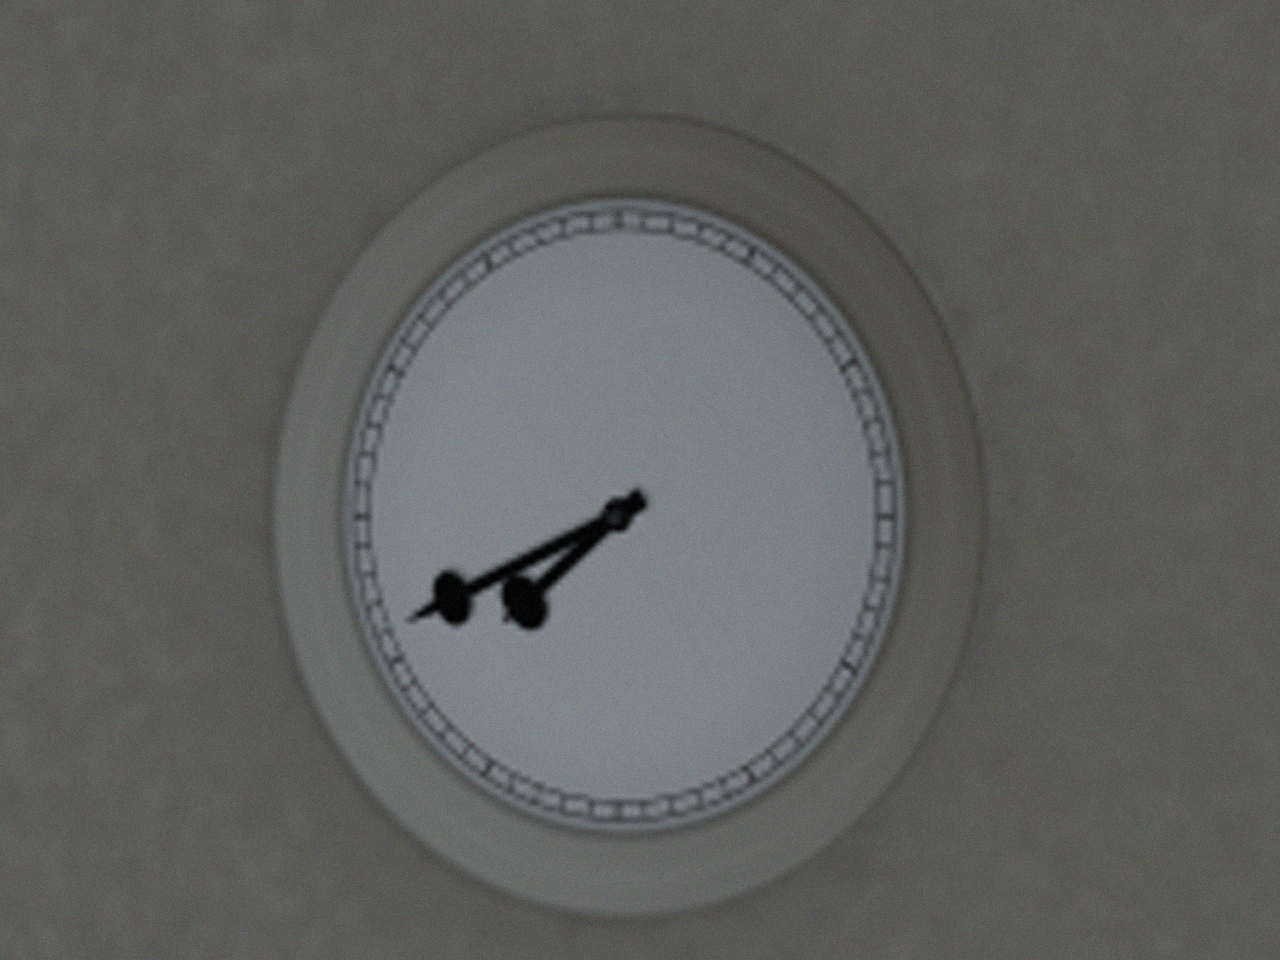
7h41
